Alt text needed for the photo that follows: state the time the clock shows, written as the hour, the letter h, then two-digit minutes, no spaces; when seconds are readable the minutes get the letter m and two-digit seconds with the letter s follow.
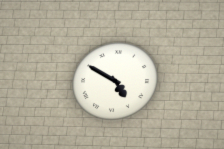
4h50
